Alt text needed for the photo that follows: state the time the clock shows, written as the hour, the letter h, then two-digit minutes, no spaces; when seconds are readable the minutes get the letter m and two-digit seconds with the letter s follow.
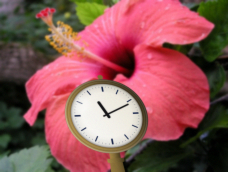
11h11
